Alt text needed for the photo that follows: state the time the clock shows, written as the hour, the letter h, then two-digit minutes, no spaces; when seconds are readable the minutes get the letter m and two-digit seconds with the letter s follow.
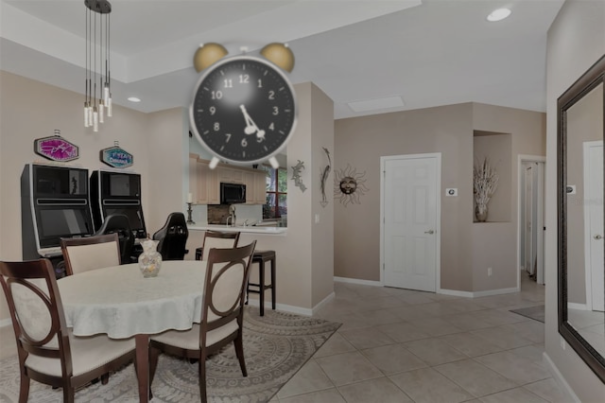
5h24
